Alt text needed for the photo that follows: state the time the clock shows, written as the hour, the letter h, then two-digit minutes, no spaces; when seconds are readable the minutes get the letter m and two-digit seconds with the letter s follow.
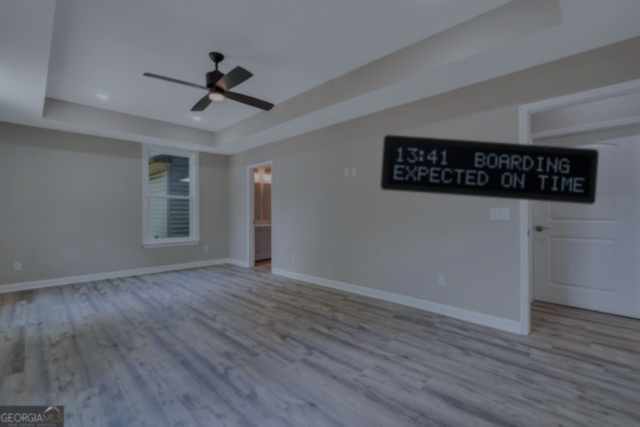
13h41
